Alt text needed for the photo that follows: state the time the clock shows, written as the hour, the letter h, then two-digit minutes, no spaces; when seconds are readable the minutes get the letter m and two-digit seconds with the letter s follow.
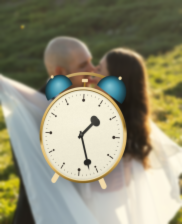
1h27
